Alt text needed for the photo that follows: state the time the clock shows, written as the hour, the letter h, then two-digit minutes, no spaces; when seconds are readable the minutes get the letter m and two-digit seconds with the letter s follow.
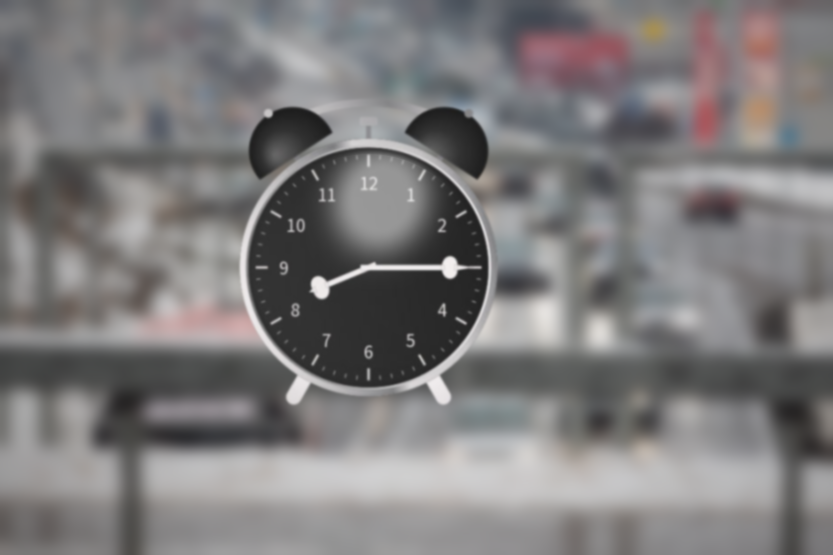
8h15
